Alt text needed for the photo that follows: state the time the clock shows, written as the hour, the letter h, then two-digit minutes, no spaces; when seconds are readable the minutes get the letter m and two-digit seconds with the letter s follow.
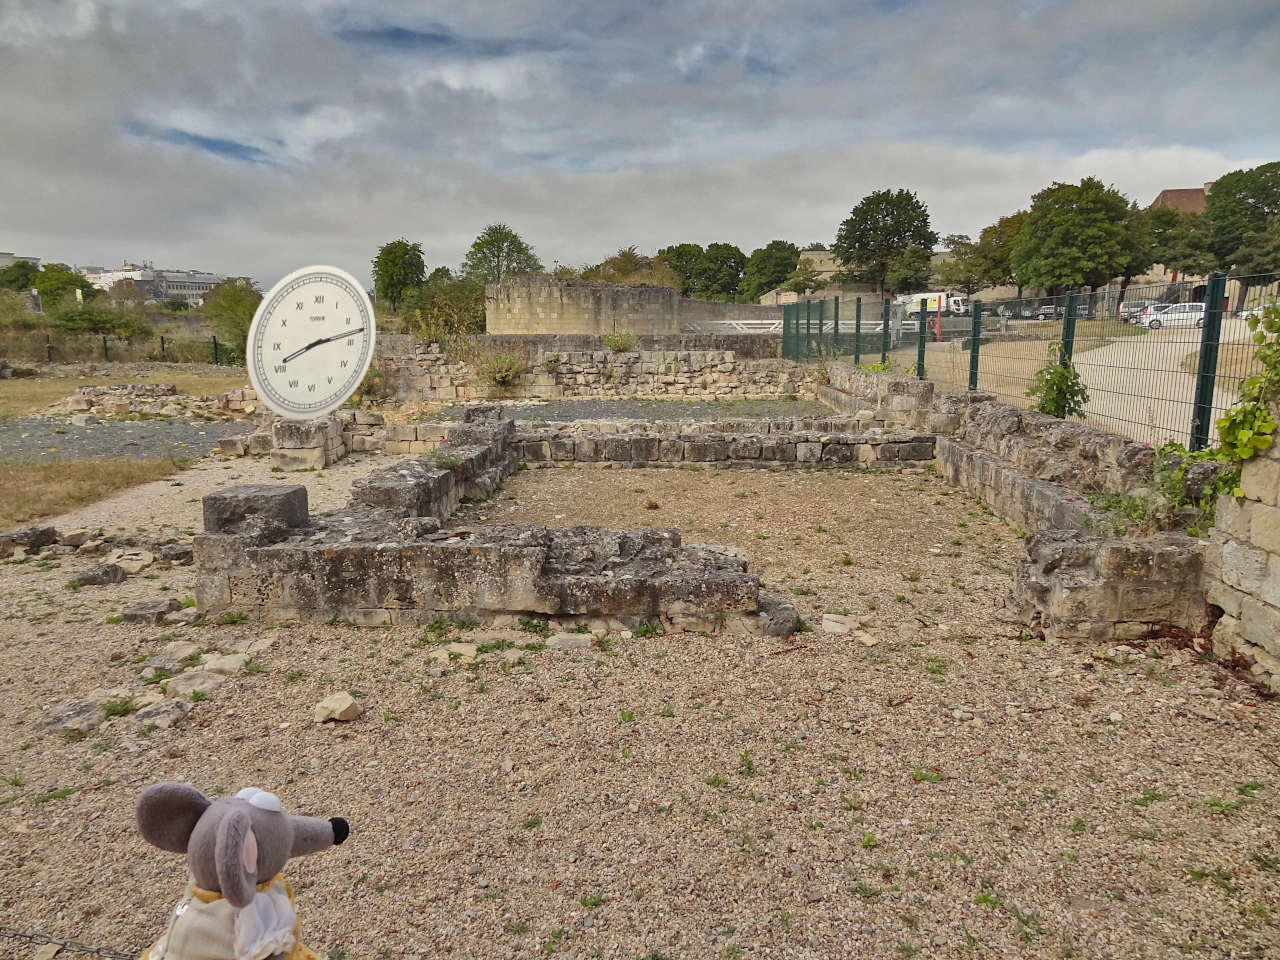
8h13
